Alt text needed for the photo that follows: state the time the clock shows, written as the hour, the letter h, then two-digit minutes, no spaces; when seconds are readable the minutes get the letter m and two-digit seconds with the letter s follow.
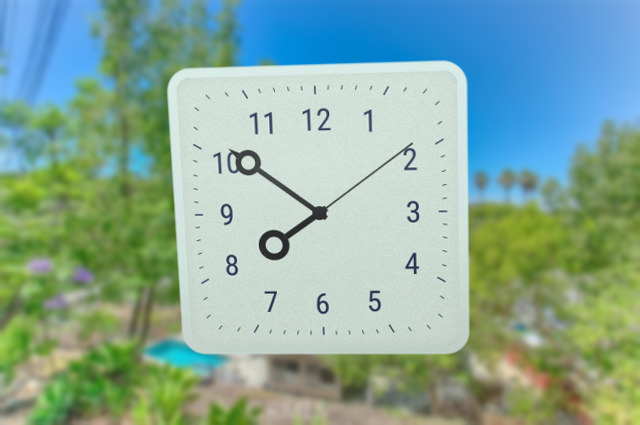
7h51m09s
